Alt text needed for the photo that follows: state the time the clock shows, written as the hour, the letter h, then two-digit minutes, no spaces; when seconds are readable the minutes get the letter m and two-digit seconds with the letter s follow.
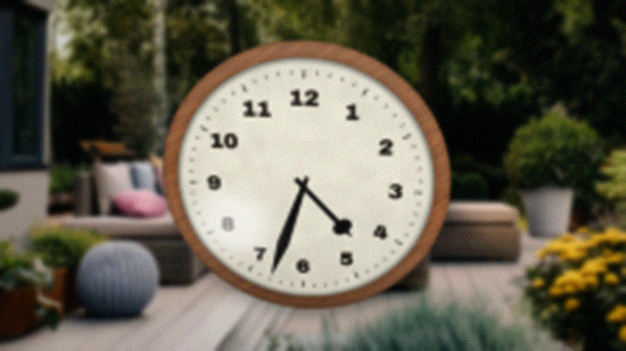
4h33
